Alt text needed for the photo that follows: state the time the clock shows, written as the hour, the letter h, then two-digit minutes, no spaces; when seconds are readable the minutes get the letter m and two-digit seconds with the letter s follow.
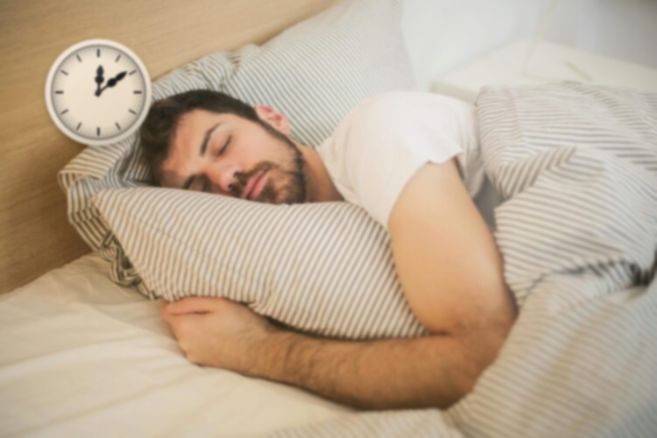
12h09
